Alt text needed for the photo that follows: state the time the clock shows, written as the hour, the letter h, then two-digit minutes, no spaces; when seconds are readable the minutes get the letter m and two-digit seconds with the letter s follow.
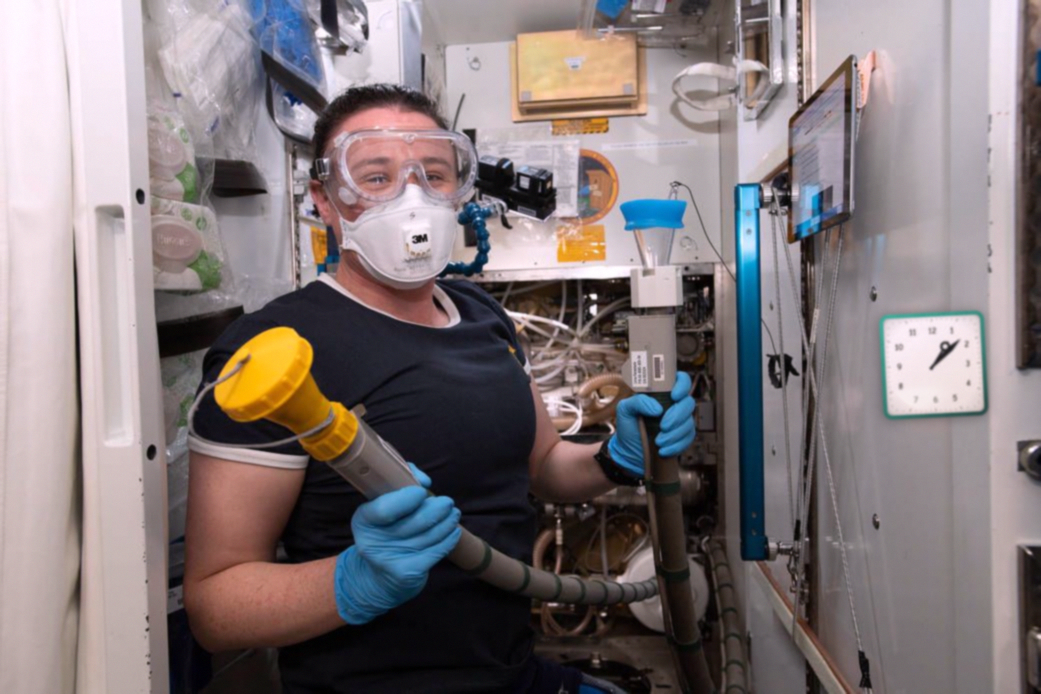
1h08
